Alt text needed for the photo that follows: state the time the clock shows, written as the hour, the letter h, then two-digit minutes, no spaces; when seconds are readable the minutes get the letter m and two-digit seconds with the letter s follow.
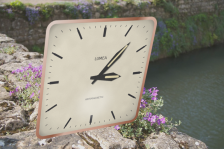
3h07
